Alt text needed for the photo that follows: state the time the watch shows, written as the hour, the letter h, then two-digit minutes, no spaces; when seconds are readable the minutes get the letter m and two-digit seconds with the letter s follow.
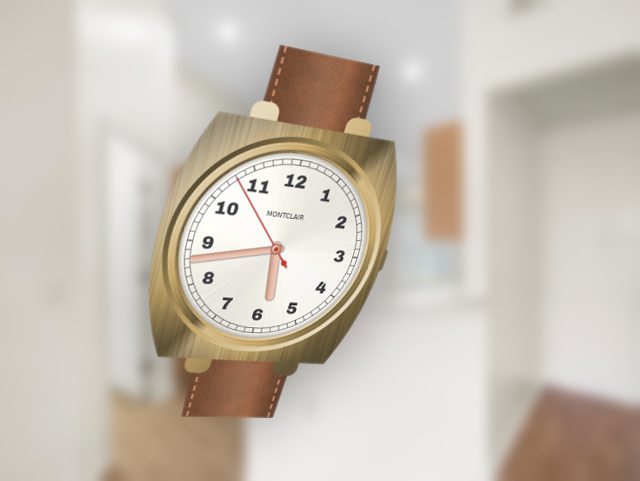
5h42m53s
